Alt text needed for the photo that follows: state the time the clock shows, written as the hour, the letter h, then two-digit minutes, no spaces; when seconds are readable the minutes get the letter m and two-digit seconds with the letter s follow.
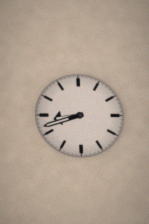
8h42
